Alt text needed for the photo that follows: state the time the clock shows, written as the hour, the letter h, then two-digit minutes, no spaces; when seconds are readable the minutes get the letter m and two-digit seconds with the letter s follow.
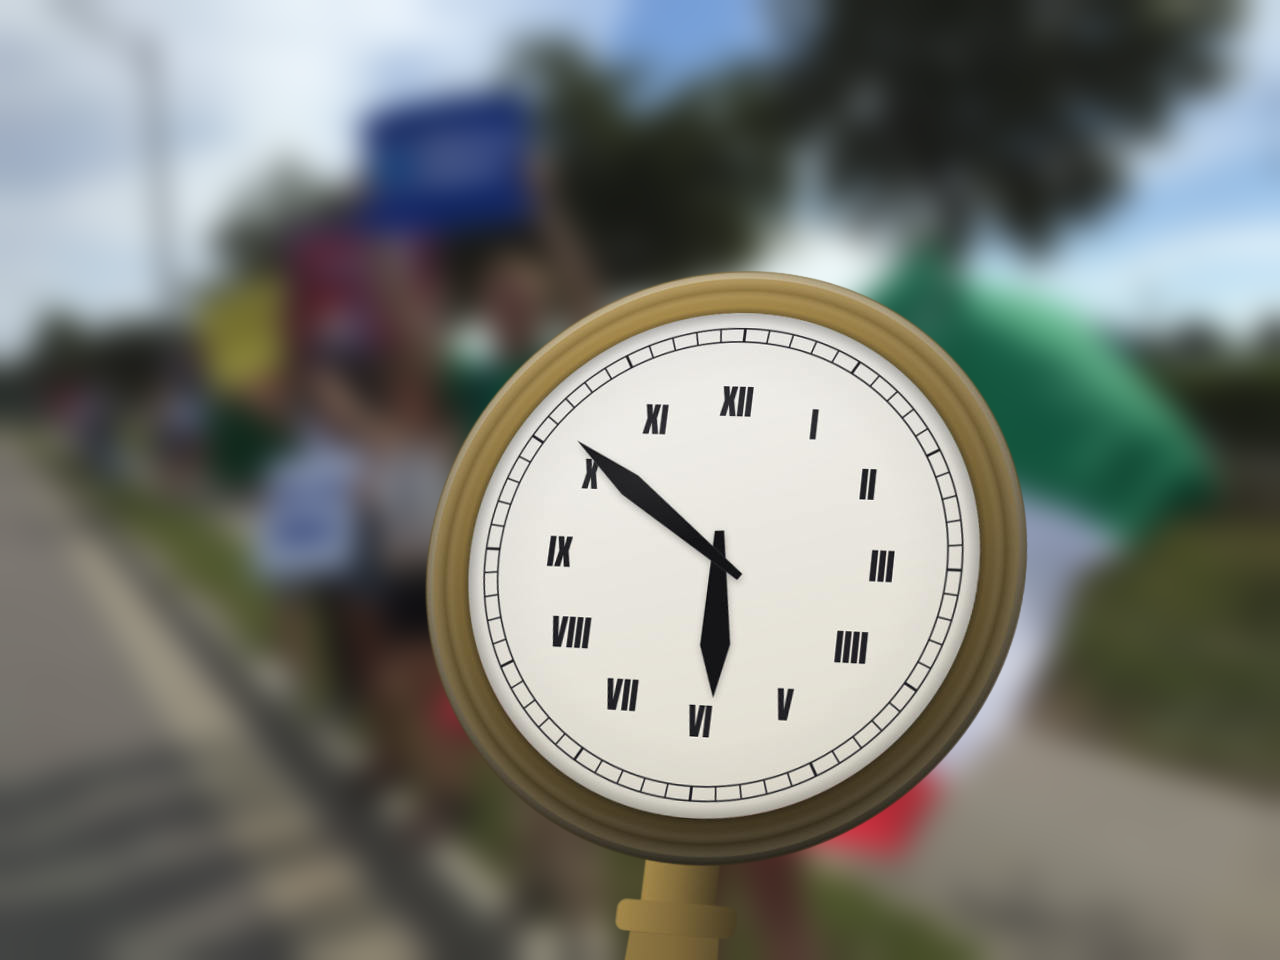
5h51
